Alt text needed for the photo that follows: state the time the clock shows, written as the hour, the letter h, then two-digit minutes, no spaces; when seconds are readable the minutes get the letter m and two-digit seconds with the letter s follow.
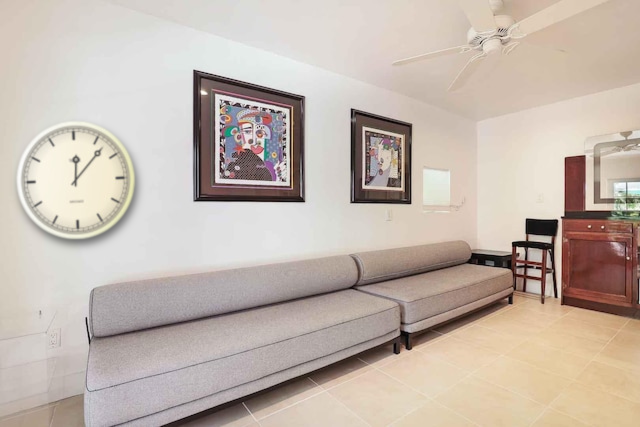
12h07
